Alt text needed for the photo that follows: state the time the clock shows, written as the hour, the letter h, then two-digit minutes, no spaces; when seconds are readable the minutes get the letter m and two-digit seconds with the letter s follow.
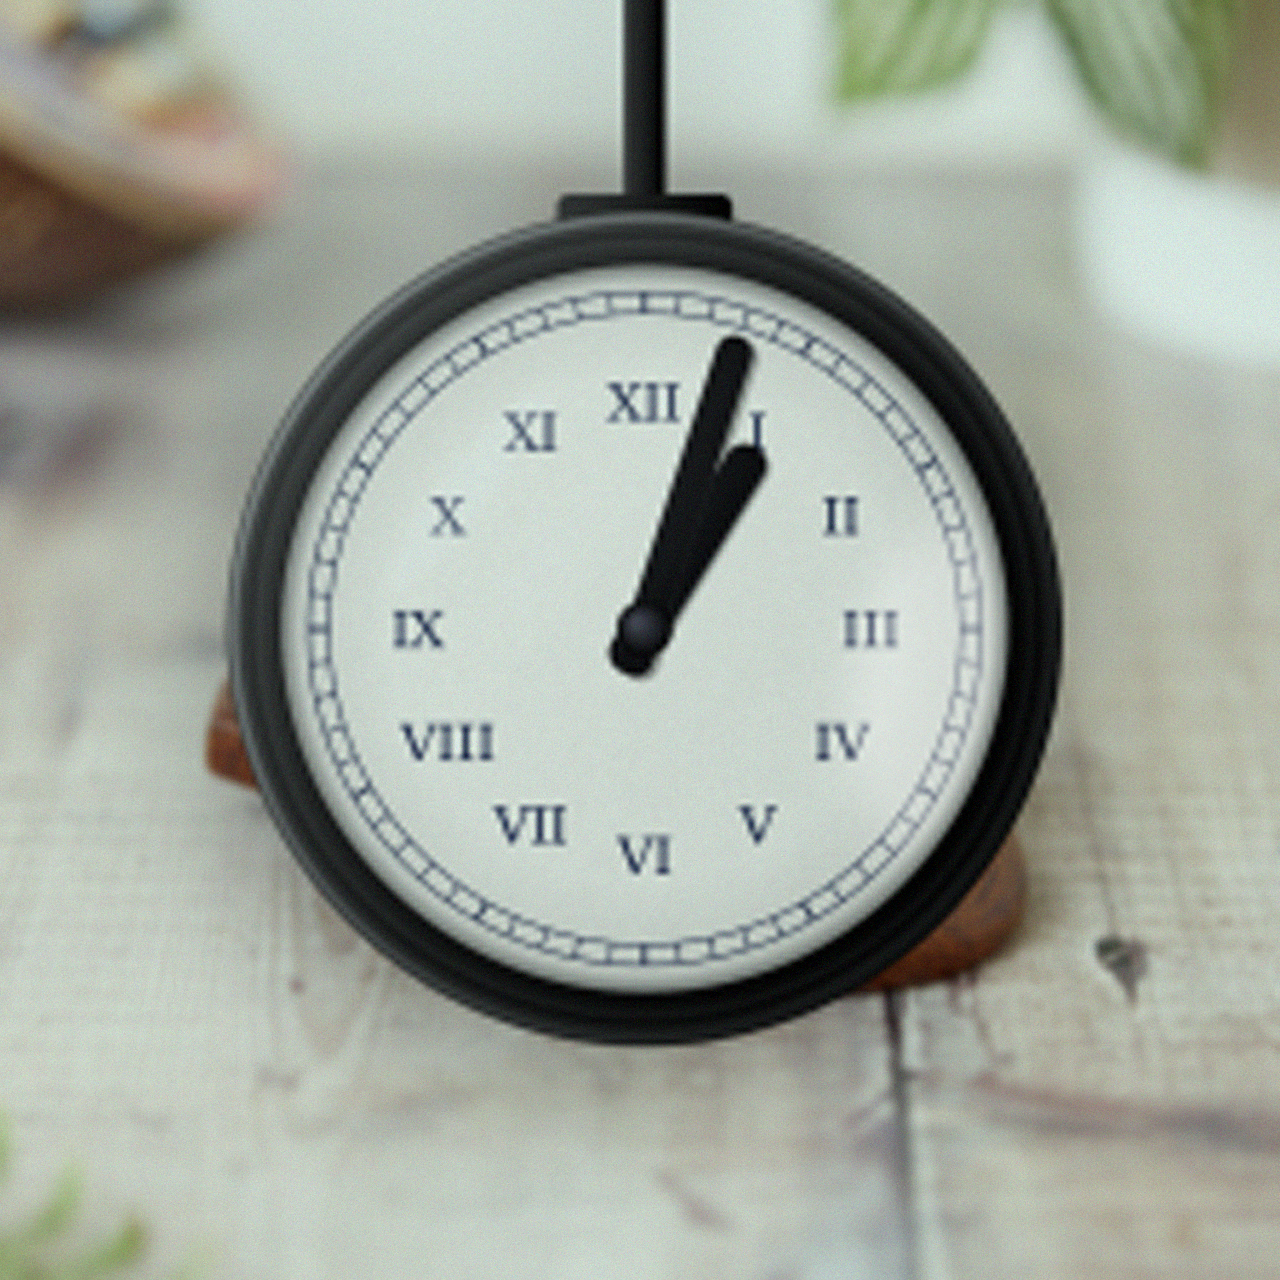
1h03
